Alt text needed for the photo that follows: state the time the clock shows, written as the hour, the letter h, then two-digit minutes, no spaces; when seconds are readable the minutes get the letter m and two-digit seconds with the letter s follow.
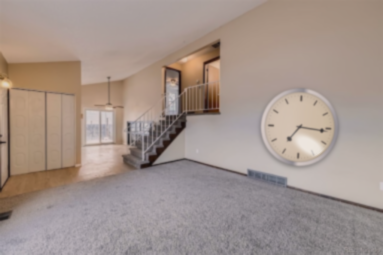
7h16
